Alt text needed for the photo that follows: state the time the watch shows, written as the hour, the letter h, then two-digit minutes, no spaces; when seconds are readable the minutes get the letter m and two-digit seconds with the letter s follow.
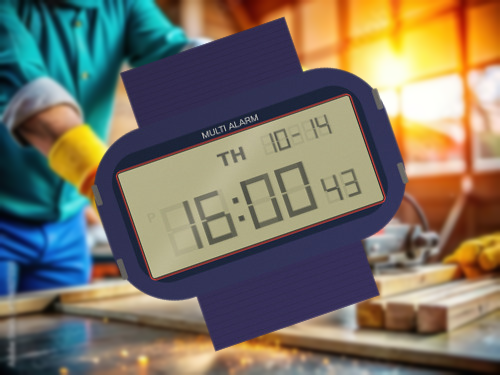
16h00m43s
